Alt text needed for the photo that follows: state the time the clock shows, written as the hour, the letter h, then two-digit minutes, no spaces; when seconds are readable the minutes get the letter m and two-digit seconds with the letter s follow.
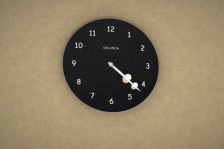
4h22
